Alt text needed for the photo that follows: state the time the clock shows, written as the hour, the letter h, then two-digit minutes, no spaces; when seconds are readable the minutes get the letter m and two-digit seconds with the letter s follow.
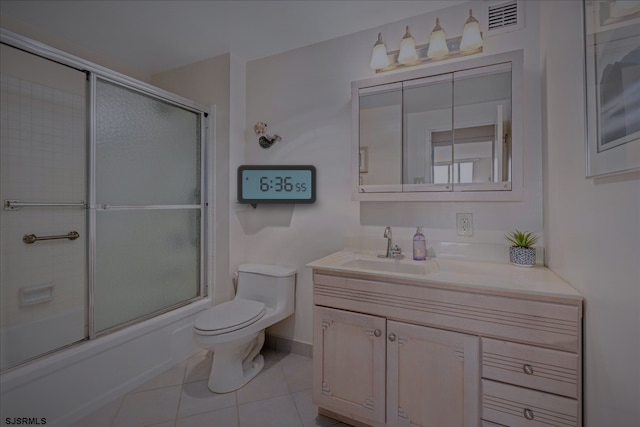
6h36m55s
